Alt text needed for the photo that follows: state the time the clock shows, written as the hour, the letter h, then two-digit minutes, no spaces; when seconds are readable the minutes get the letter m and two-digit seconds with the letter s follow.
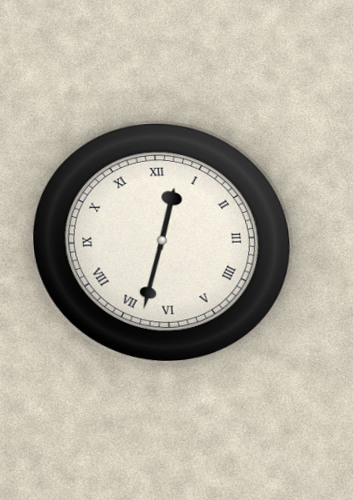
12h33
